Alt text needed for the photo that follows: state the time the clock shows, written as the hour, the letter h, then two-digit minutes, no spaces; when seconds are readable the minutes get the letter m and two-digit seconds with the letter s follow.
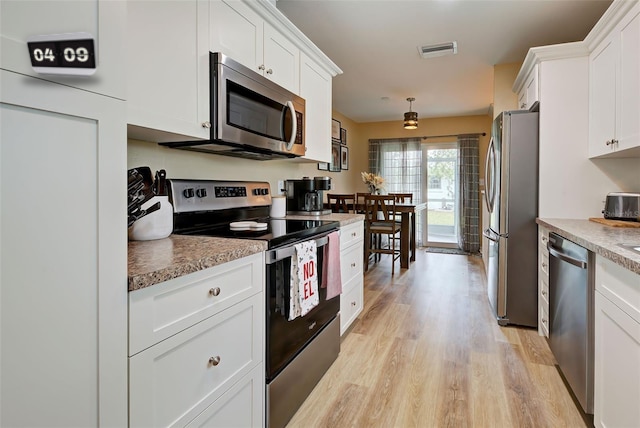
4h09
